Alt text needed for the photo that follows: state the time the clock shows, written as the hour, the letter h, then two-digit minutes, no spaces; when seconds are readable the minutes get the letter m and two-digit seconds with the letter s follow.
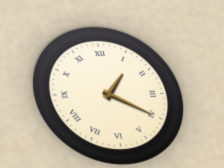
1h20
